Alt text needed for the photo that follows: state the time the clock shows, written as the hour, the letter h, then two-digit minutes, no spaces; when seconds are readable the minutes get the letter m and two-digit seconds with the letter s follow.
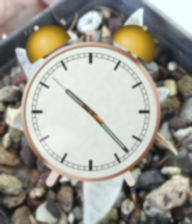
10h22m52s
